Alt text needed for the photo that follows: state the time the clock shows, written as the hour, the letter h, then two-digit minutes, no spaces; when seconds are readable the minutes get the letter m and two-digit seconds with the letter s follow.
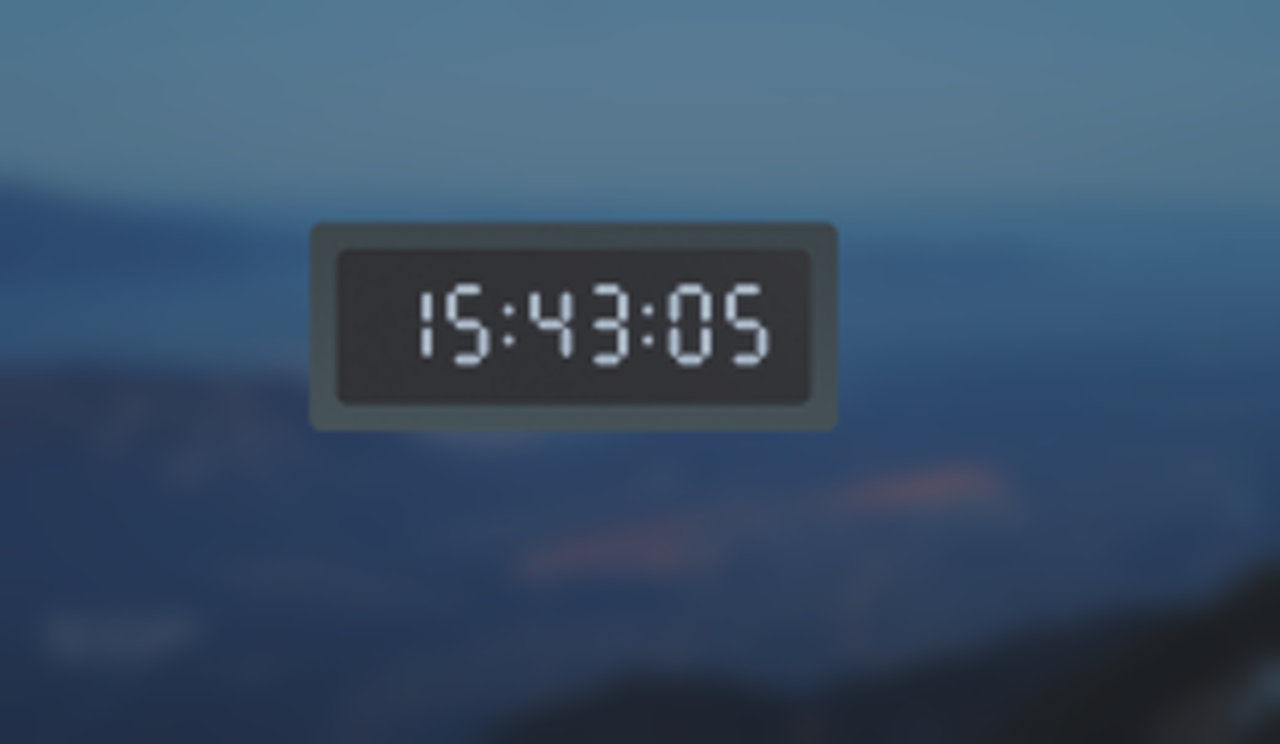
15h43m05s
